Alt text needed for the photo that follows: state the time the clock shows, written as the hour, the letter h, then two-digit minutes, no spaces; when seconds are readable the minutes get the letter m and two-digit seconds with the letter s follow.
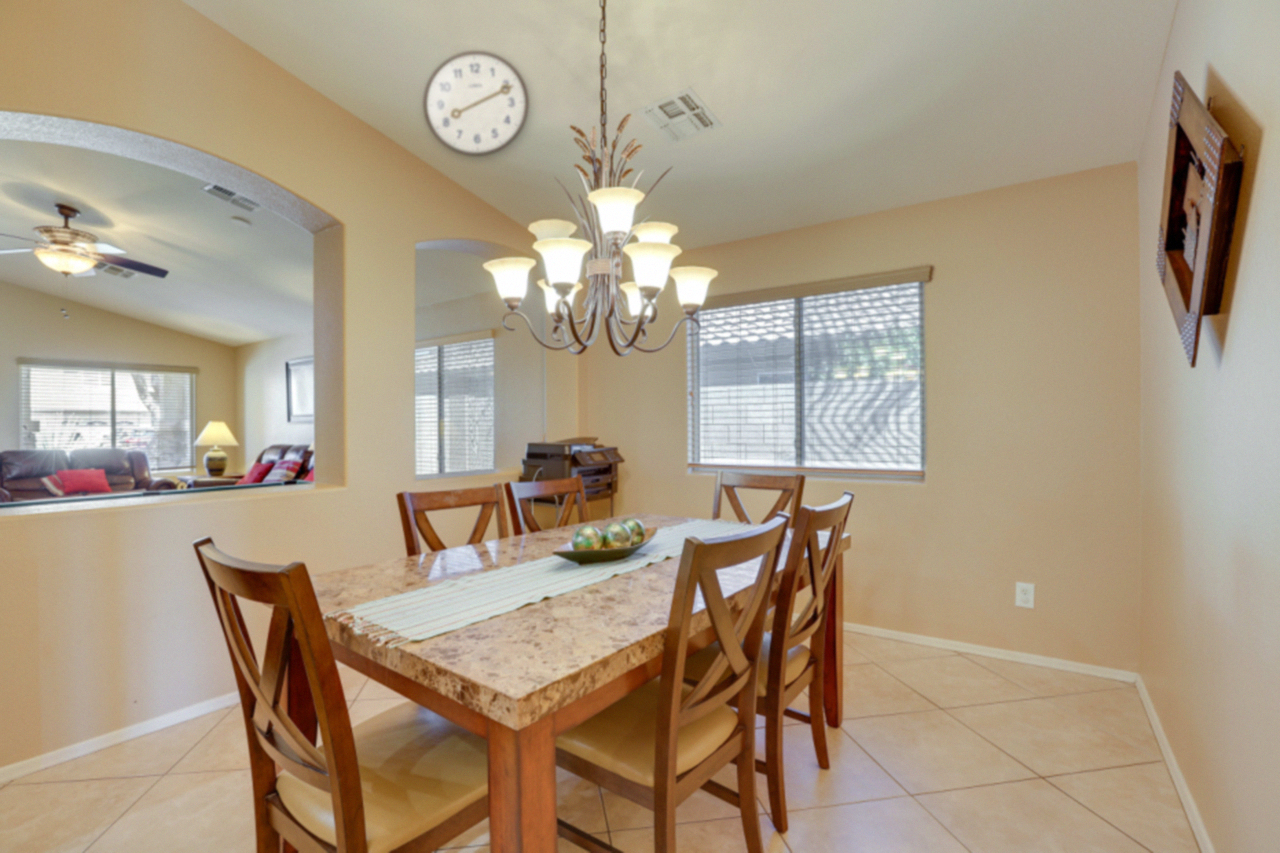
8h11
